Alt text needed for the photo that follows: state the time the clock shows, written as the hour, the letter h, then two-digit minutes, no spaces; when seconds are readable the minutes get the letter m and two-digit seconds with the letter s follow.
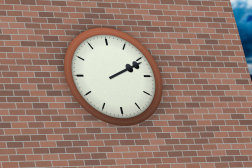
2h11
